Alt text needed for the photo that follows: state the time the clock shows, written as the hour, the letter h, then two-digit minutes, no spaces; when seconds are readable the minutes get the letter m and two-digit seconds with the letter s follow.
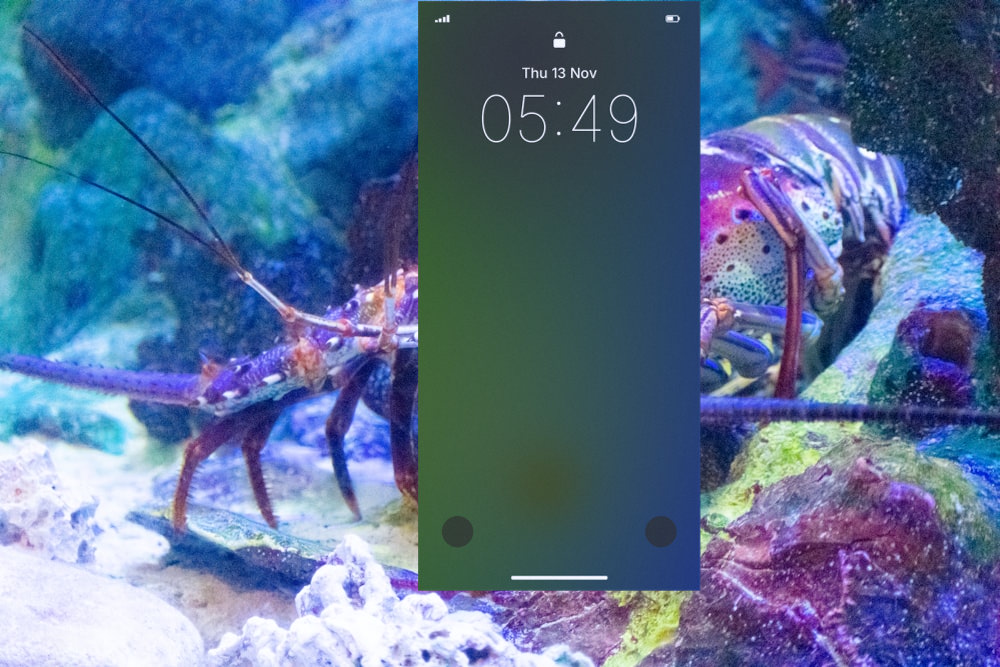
5h49
